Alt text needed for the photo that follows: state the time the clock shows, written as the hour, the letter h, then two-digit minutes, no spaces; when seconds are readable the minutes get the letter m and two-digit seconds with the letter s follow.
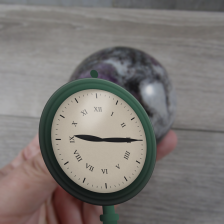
9h15
